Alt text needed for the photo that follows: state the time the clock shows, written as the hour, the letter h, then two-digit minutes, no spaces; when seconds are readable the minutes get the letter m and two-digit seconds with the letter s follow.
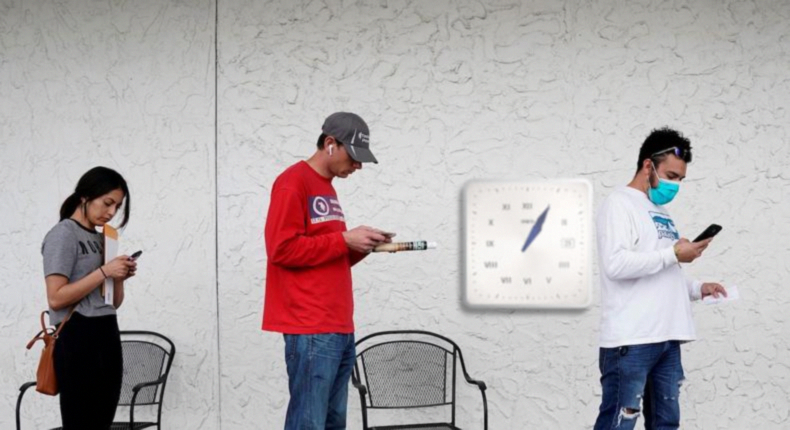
1h05
